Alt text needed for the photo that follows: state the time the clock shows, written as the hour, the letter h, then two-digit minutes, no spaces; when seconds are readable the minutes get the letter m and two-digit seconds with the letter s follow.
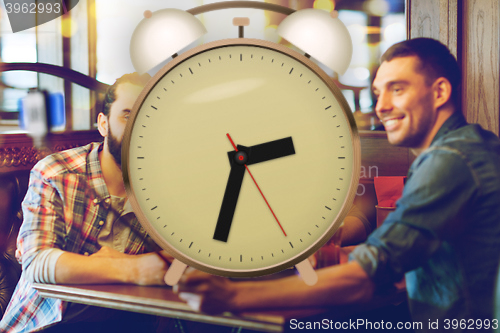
2h32m25s
